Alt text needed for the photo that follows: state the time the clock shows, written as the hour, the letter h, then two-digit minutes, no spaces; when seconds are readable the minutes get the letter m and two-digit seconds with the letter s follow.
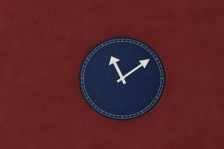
11h09
